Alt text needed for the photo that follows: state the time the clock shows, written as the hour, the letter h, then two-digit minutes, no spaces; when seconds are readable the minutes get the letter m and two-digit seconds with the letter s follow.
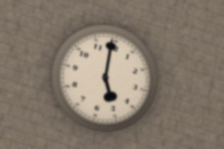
4h59
